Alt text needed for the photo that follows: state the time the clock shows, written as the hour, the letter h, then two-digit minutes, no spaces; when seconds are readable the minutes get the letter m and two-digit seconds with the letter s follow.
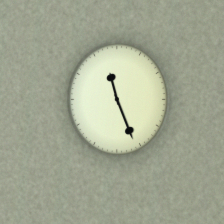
11h26
